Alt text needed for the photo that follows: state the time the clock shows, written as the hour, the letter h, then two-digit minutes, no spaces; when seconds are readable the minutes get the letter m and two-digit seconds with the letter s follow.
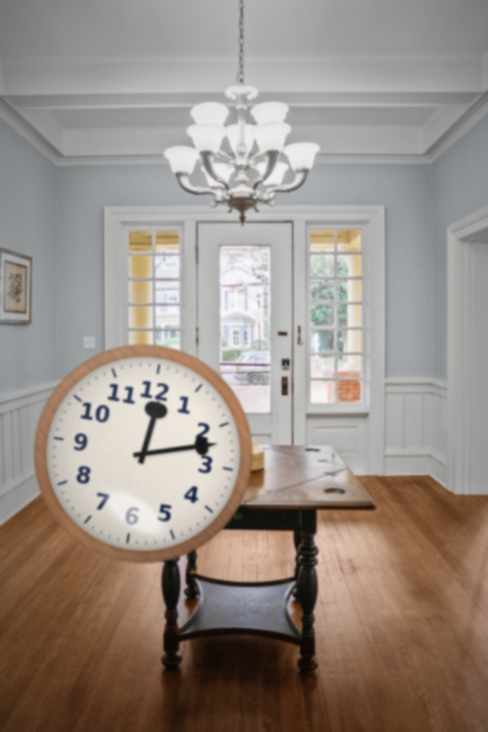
12h12
